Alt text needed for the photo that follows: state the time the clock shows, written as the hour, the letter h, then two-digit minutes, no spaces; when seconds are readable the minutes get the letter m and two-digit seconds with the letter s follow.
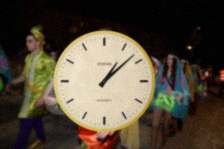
1h08
